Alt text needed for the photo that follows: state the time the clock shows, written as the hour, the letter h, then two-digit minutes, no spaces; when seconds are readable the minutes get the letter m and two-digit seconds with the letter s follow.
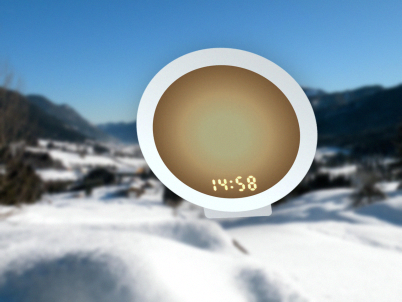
14h58
